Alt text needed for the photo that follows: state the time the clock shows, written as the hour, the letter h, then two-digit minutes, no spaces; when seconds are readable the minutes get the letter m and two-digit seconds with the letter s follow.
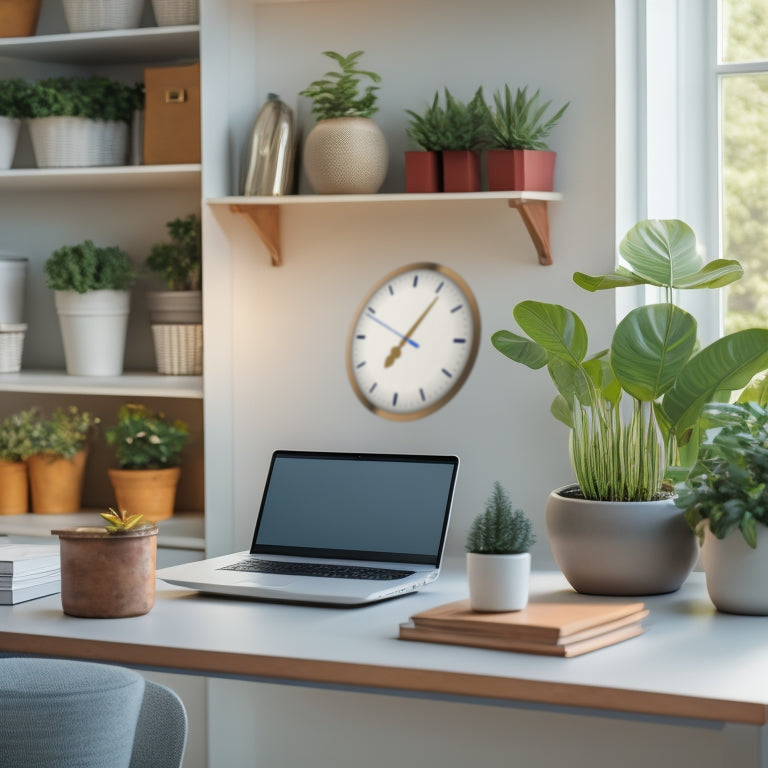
7h05m49s
